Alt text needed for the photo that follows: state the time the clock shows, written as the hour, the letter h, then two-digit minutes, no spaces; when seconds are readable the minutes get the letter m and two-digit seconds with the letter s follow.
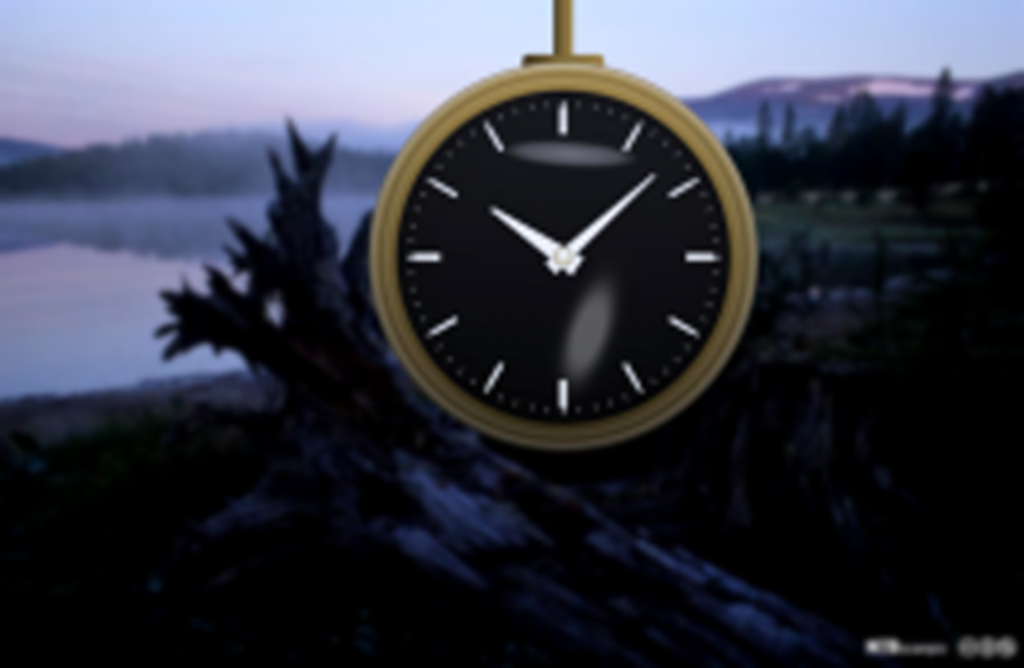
10h08
